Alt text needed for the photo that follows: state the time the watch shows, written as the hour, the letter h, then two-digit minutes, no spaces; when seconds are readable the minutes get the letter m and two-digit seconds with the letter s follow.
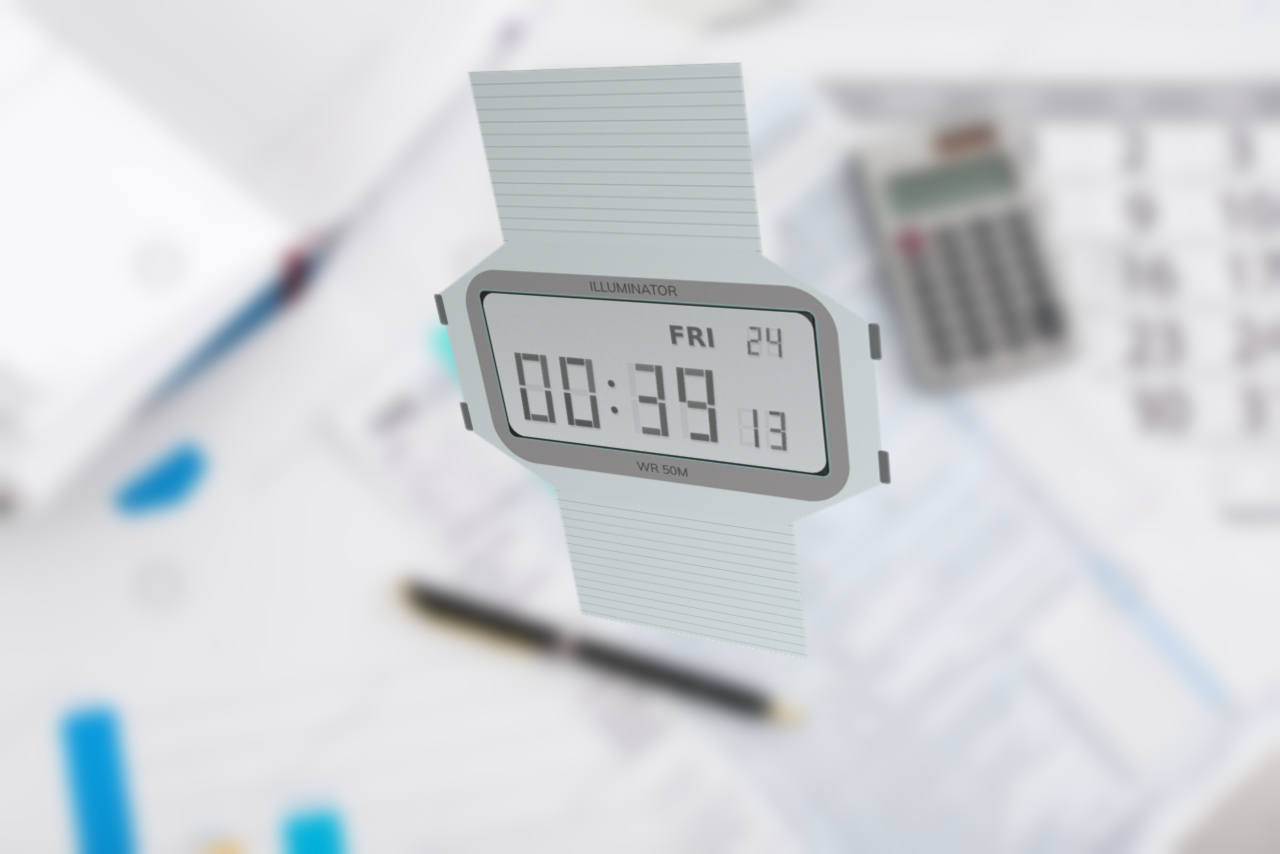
0h39m13s
